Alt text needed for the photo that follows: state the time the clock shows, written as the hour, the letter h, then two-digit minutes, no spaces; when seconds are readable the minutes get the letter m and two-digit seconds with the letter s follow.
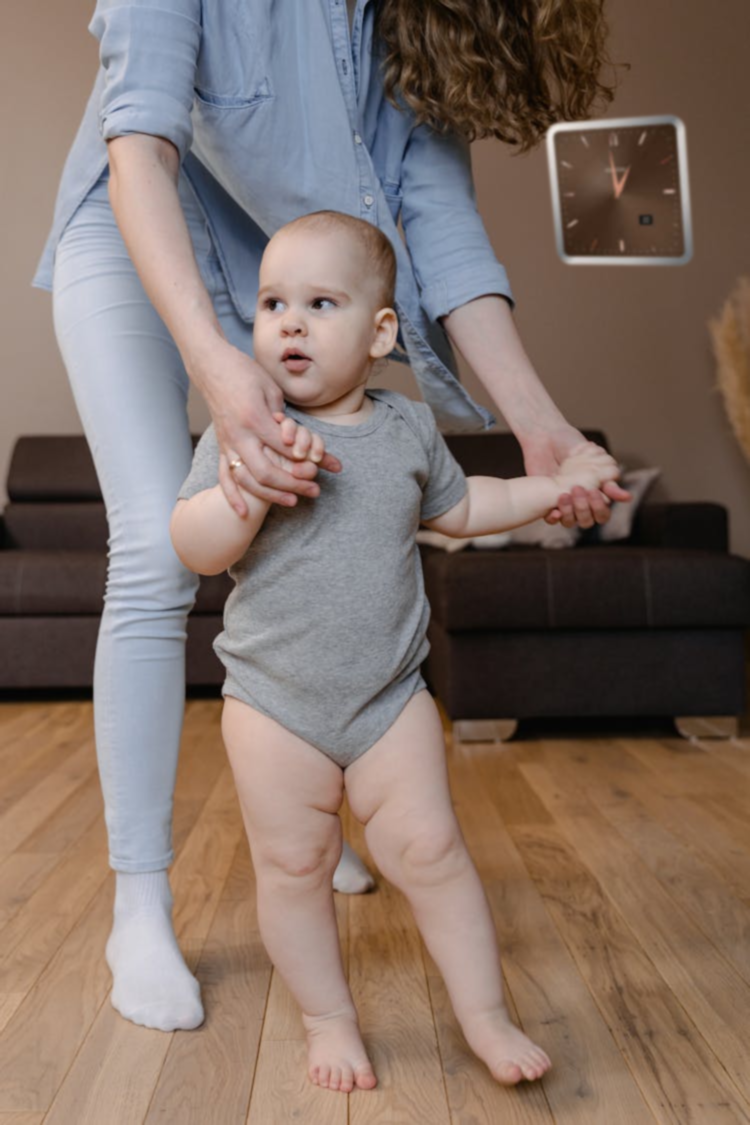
12h59
